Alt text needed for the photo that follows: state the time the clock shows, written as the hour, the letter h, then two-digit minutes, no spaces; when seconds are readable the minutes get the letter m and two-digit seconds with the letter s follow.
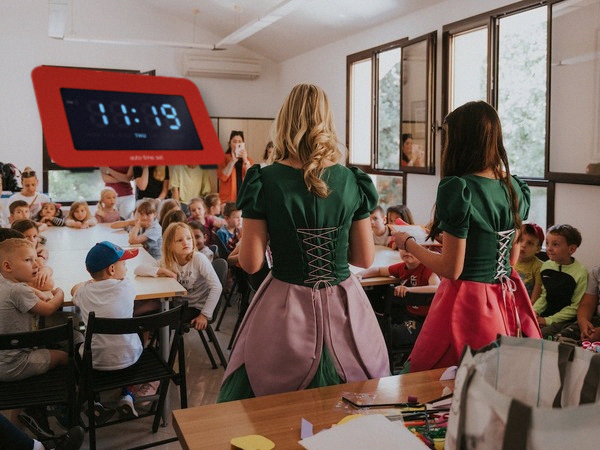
11h19
